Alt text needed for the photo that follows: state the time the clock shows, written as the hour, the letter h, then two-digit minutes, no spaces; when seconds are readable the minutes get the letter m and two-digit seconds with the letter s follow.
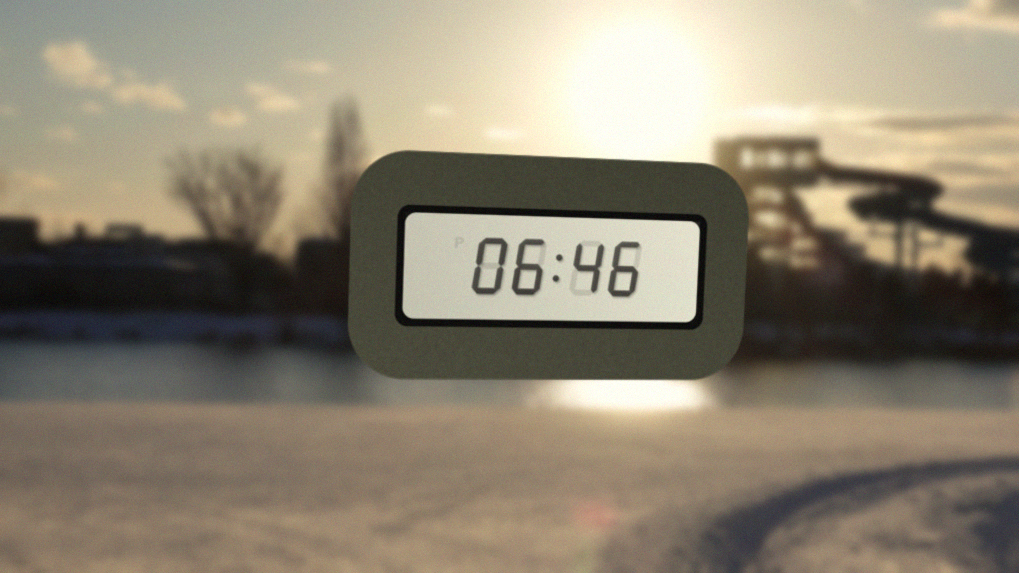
6h46
